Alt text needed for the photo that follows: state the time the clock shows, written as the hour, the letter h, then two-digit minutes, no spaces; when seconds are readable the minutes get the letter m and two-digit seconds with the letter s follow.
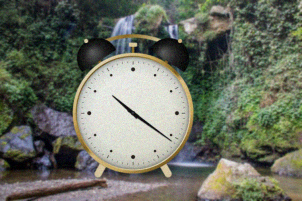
10h21
